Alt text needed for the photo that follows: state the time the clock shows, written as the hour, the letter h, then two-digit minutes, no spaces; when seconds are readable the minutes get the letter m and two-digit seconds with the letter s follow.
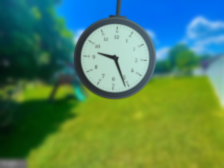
9h26
